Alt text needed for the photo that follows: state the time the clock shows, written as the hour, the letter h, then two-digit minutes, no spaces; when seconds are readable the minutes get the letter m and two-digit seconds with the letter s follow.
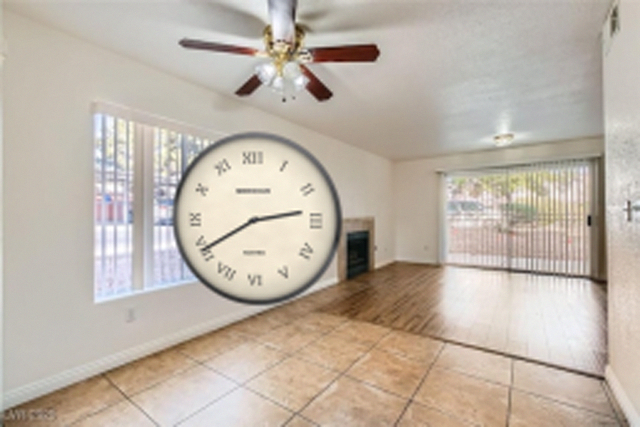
2h40
